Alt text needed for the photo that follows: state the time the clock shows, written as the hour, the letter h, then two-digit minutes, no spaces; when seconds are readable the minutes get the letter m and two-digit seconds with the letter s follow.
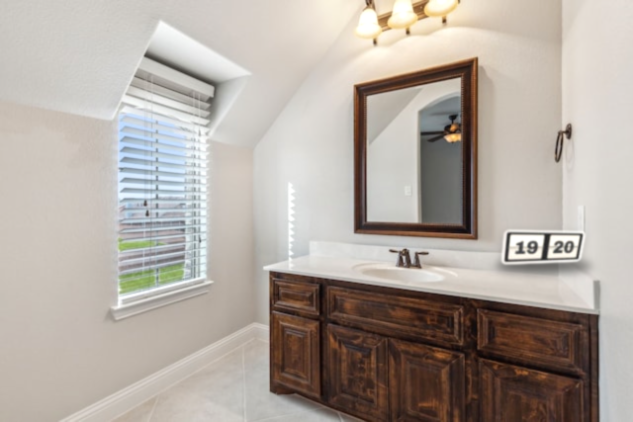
19h20
